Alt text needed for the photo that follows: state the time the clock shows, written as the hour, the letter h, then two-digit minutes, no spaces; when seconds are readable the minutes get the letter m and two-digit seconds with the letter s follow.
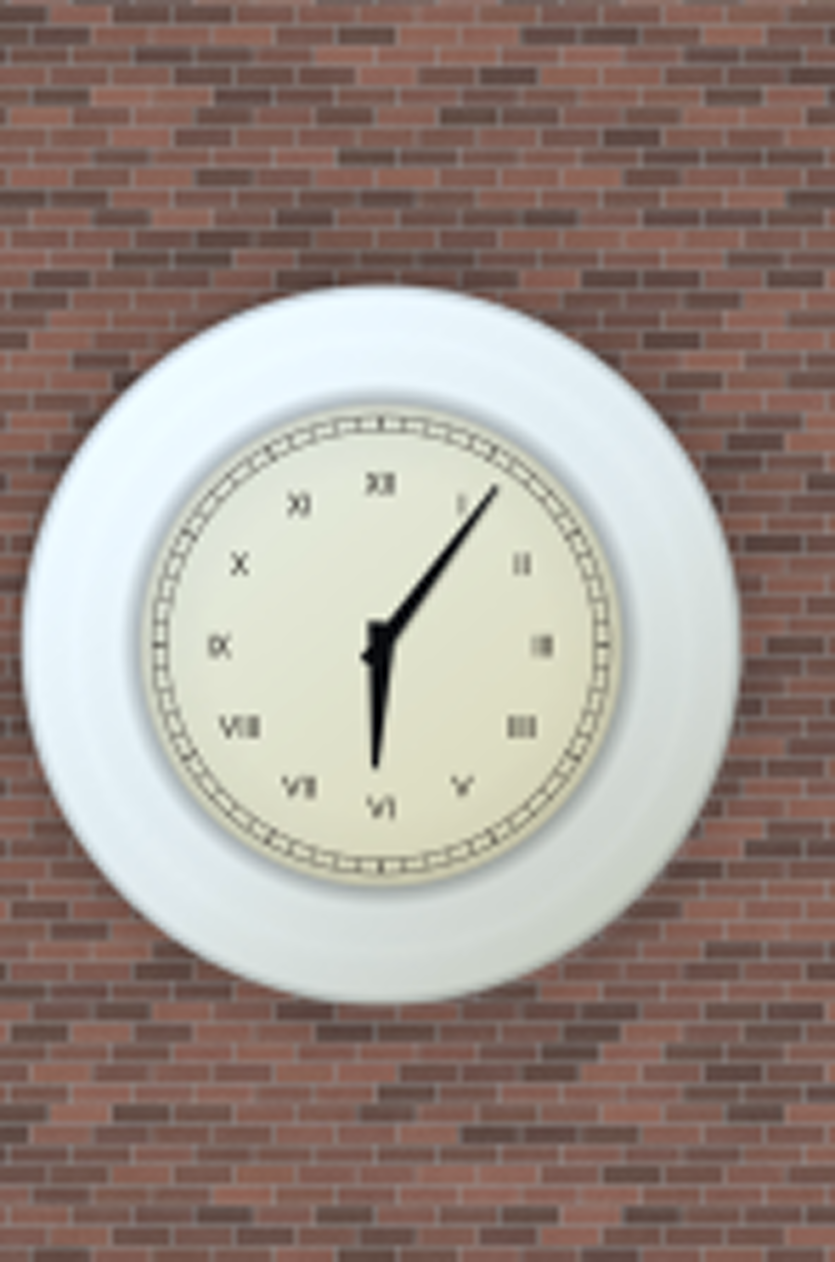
6h06
